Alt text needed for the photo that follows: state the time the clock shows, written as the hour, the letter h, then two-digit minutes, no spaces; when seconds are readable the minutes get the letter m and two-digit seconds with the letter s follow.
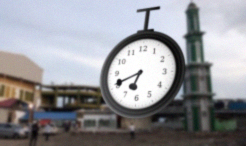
6h41
